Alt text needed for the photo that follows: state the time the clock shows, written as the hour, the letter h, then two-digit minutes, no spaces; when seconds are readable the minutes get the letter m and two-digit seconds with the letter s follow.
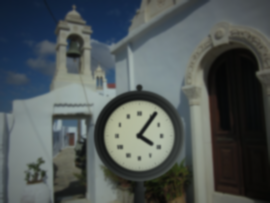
4h06
